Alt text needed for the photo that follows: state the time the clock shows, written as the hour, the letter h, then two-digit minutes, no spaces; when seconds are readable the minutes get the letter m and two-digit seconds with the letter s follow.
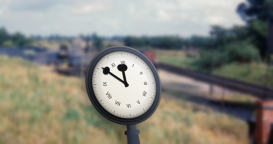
11h51
